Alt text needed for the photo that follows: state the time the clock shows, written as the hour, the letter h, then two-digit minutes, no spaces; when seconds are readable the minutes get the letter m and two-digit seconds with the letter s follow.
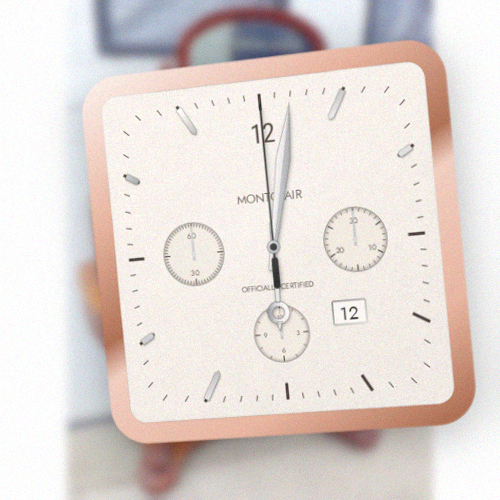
6h02
